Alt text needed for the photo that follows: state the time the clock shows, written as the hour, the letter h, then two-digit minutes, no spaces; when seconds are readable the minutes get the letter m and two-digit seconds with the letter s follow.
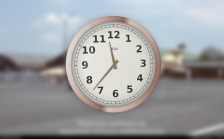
11h37
